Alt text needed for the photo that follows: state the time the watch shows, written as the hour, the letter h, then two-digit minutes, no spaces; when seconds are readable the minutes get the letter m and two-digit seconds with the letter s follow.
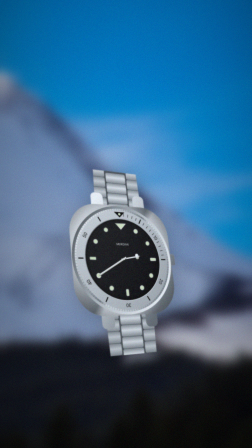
2h40
